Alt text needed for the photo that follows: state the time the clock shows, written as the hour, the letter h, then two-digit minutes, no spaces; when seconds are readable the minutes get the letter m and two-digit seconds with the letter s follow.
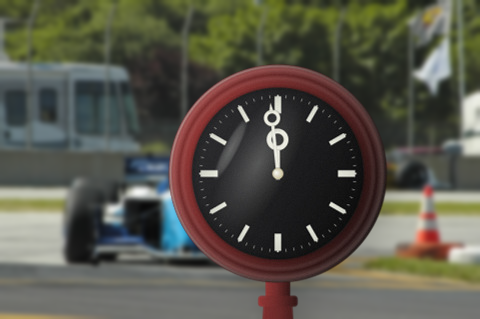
11h59
